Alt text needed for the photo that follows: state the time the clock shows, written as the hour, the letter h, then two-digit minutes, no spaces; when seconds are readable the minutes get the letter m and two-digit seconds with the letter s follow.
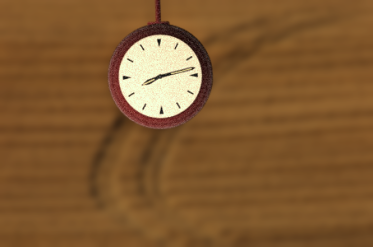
8h13
